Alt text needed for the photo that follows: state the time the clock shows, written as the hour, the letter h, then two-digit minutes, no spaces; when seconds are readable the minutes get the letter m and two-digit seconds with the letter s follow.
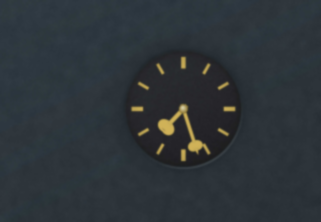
7h27
